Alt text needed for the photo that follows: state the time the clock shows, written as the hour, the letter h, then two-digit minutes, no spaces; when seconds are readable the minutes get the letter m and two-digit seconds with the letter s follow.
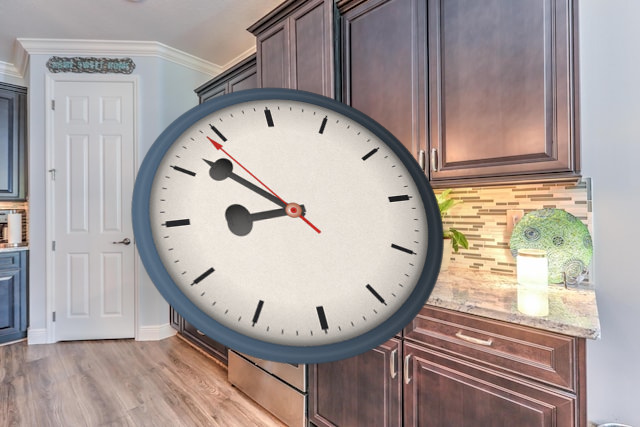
8h51m54s
